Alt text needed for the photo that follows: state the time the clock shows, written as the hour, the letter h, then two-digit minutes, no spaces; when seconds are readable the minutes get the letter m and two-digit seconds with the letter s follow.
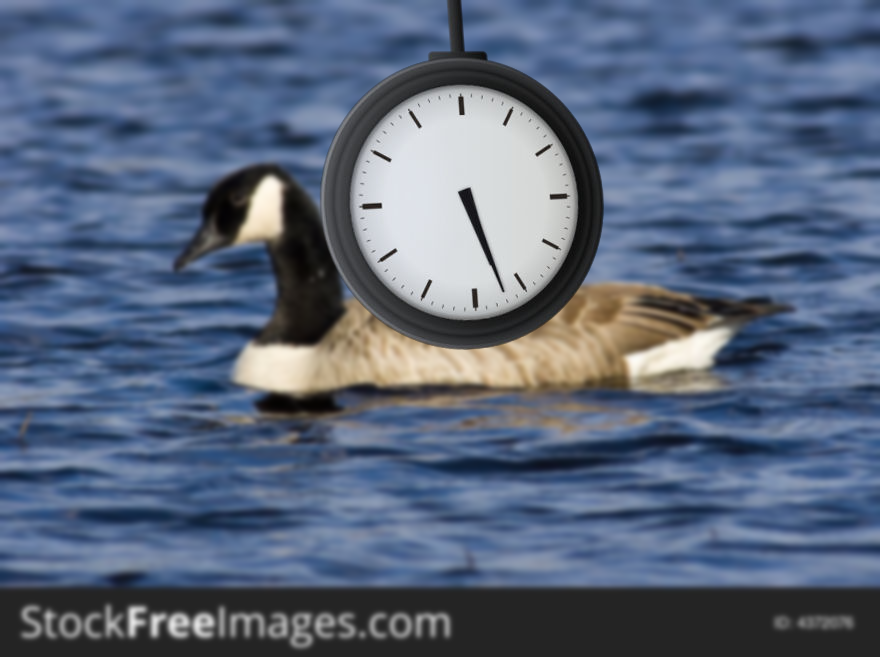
5h27
